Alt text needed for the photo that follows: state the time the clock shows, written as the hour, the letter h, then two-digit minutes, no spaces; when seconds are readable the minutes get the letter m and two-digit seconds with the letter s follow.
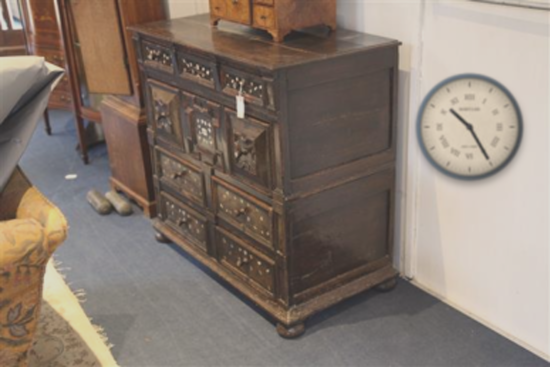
10h25
